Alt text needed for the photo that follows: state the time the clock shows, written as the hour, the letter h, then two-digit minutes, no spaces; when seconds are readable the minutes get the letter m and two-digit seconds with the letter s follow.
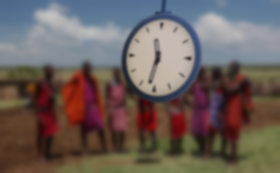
11h32
